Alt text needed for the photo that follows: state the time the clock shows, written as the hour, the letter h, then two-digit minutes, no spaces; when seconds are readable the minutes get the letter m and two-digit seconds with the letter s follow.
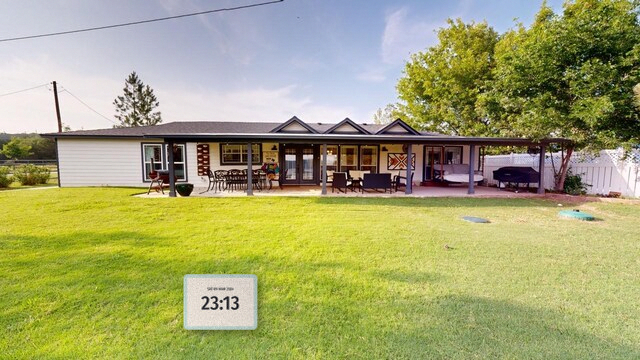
23h13
